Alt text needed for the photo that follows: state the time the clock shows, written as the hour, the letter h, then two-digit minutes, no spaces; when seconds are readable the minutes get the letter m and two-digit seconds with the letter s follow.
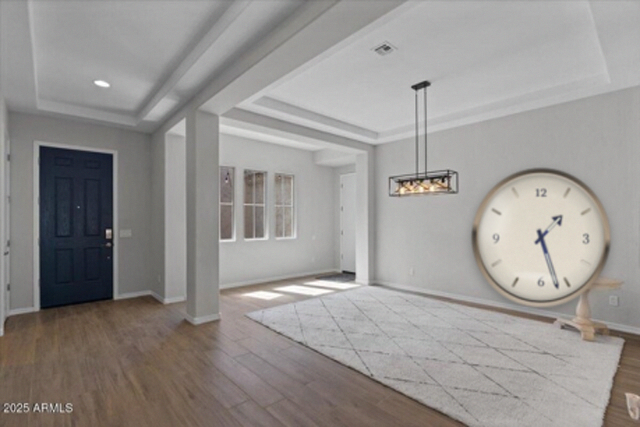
1h27
